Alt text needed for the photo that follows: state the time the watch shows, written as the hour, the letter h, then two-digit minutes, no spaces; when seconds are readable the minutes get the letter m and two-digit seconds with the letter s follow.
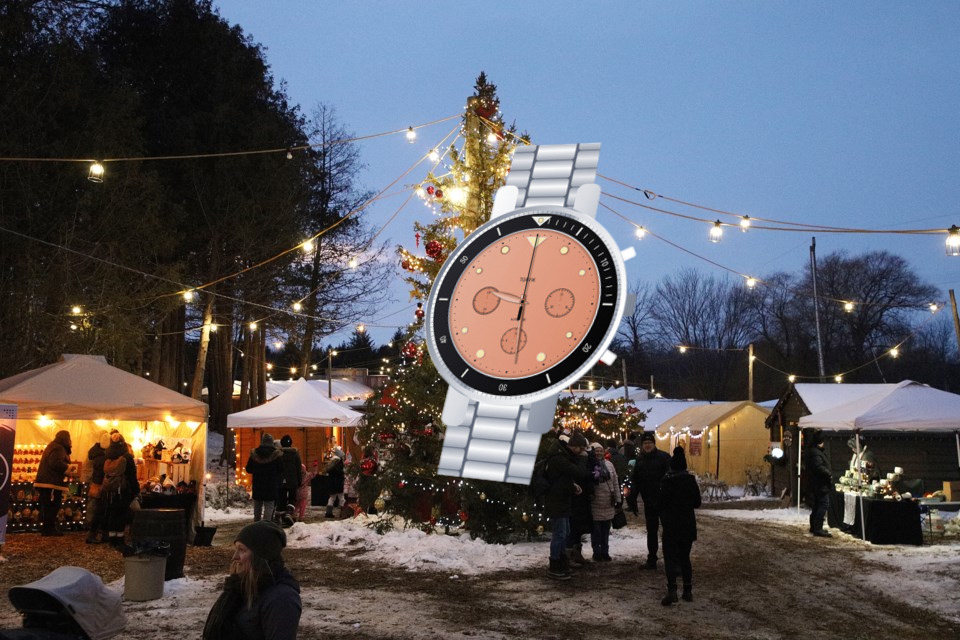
9h29
